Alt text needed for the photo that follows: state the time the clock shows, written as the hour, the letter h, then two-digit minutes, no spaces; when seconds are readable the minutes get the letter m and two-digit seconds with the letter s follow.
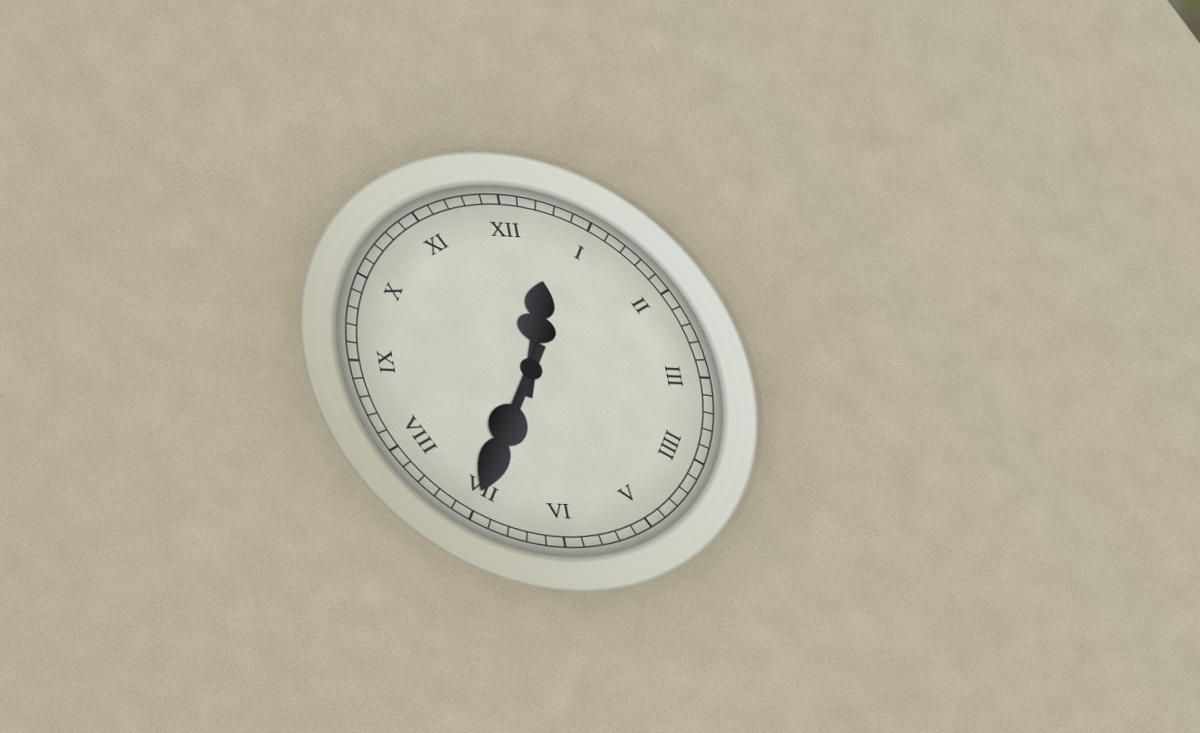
12h35
